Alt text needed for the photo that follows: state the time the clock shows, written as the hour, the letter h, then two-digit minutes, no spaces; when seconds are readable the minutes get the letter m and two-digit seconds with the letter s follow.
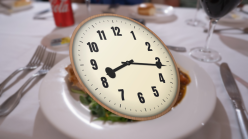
8h16
